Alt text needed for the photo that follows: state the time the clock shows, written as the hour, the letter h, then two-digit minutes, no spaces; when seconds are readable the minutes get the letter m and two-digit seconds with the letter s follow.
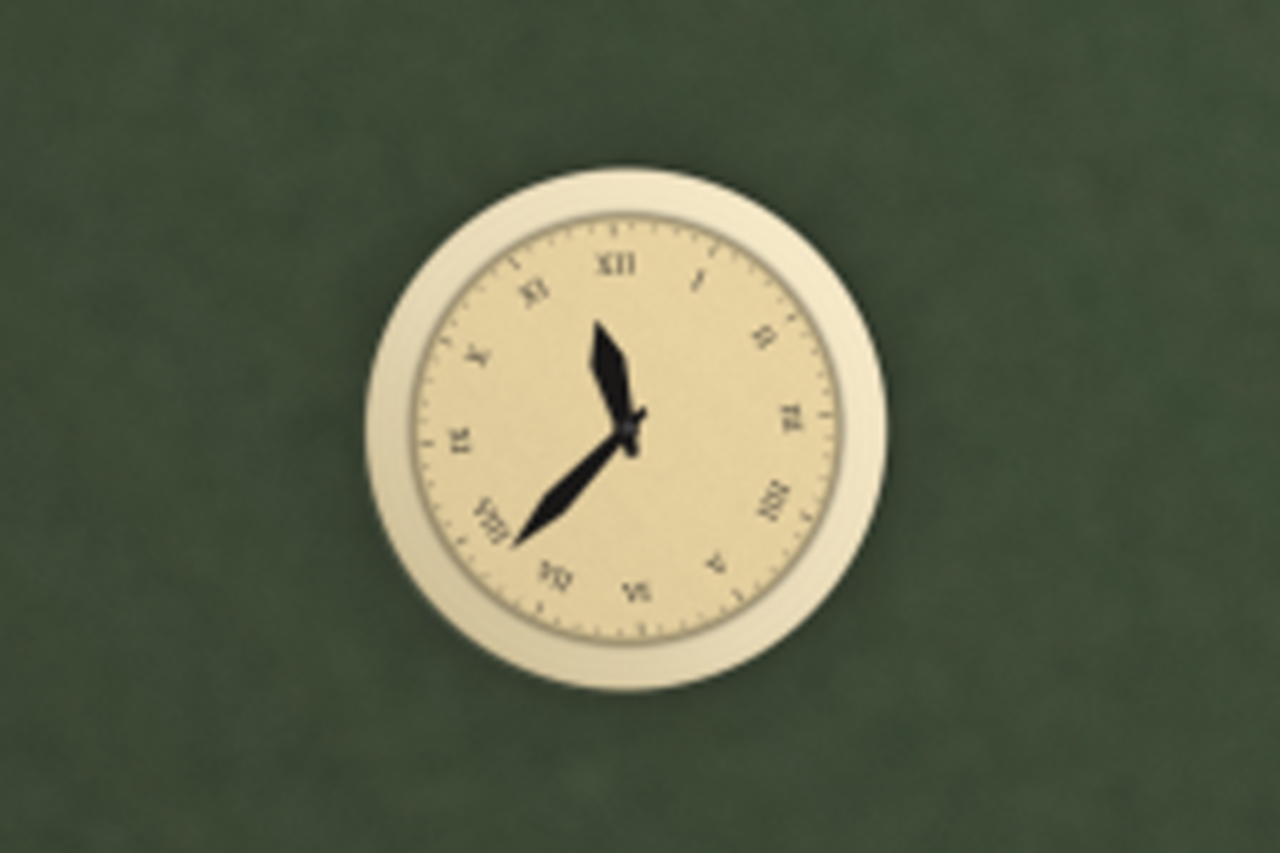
11h38
